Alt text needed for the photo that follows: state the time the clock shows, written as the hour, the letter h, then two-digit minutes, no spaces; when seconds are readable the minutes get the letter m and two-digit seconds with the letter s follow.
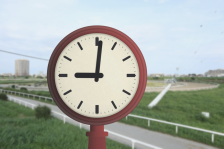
9h01
